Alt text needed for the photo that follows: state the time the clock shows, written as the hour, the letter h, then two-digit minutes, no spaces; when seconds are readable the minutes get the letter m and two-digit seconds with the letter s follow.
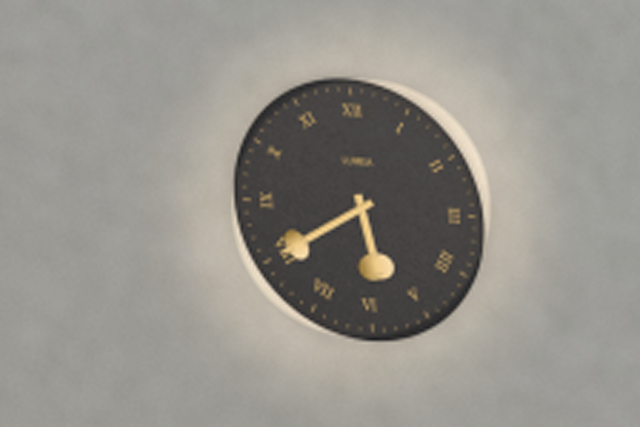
5h40
